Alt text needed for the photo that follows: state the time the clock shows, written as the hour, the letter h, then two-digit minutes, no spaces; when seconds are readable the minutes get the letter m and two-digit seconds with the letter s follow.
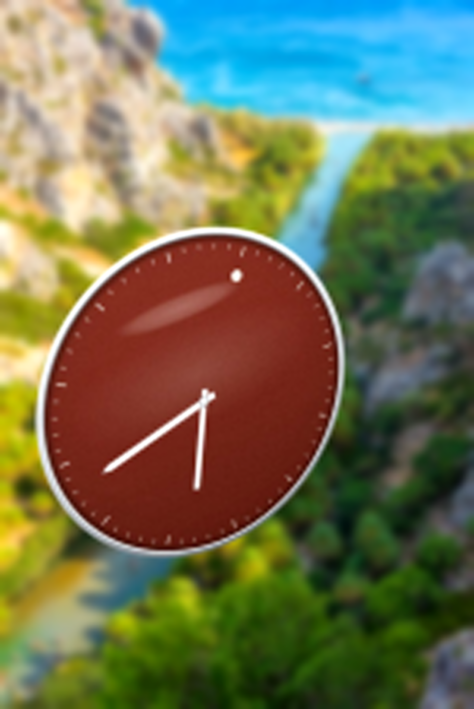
5h38
